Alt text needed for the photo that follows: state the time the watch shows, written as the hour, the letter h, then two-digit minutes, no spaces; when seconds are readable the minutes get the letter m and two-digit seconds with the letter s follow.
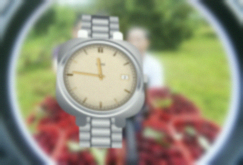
11h46
